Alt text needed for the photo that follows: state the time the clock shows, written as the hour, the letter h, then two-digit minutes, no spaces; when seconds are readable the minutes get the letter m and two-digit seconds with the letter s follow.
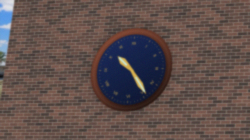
10h24
